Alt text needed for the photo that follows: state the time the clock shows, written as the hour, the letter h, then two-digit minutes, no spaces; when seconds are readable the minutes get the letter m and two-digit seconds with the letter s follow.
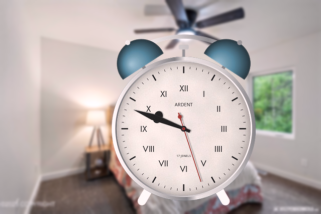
9h48m27s
